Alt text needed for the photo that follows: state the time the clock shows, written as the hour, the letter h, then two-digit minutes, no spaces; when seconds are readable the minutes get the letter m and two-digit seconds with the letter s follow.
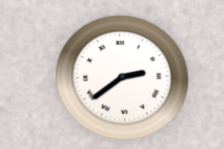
2h39
